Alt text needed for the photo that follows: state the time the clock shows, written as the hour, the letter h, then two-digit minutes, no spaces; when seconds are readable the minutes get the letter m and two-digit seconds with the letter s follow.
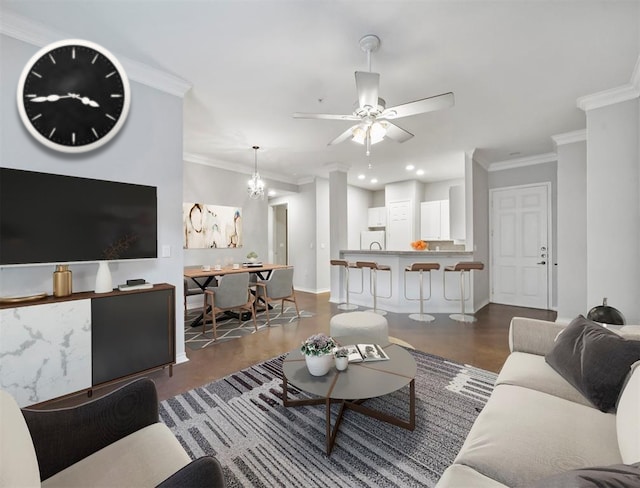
3h44
